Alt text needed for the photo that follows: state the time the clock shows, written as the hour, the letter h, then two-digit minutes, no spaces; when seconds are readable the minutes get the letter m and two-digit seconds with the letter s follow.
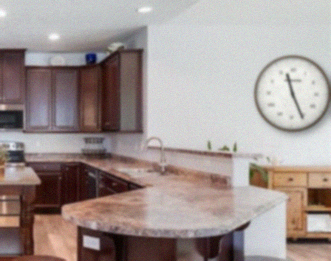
11h26
